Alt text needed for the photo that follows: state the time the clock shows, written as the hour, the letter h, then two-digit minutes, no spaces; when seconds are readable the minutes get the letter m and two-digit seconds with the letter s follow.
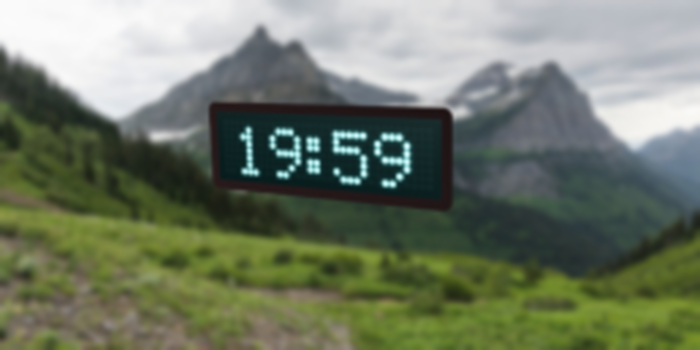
19h59
